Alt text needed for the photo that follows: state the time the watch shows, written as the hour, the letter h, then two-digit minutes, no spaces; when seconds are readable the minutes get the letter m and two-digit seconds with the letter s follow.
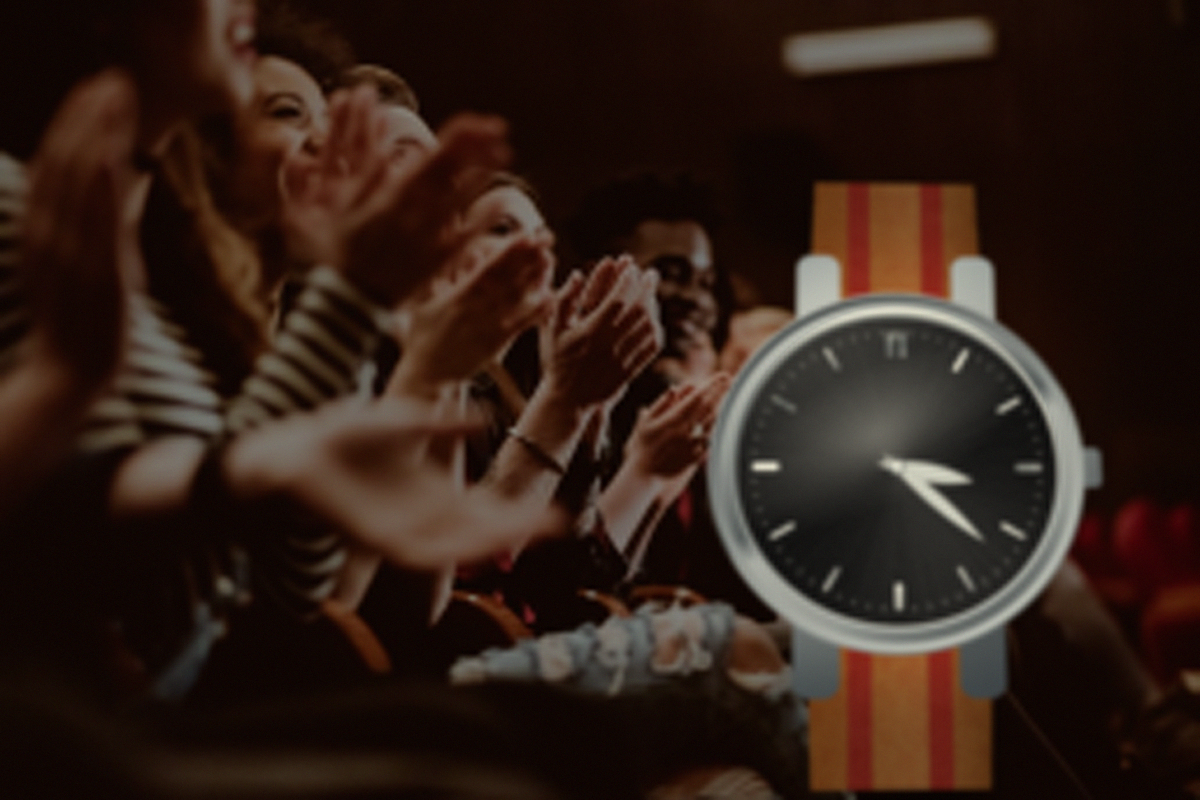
3h22
